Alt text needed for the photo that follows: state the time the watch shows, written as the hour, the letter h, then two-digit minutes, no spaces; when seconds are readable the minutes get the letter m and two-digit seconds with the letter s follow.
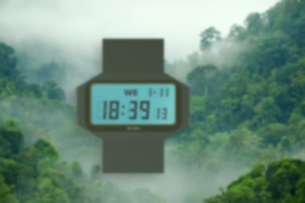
18h39m13s
